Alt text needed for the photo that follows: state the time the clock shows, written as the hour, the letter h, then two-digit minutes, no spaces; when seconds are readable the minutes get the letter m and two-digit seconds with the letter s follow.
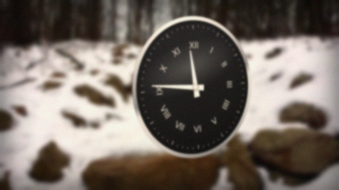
11h46
